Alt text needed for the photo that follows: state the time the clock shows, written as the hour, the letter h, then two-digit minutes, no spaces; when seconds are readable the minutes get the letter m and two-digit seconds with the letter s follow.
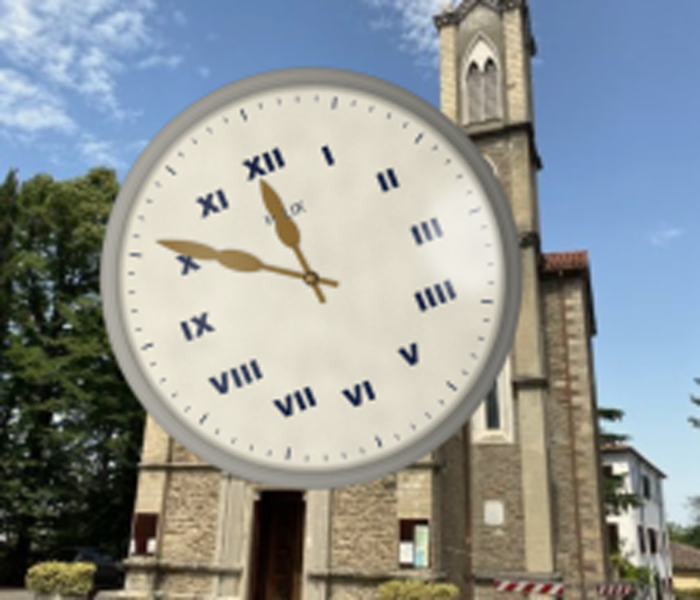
11h51
